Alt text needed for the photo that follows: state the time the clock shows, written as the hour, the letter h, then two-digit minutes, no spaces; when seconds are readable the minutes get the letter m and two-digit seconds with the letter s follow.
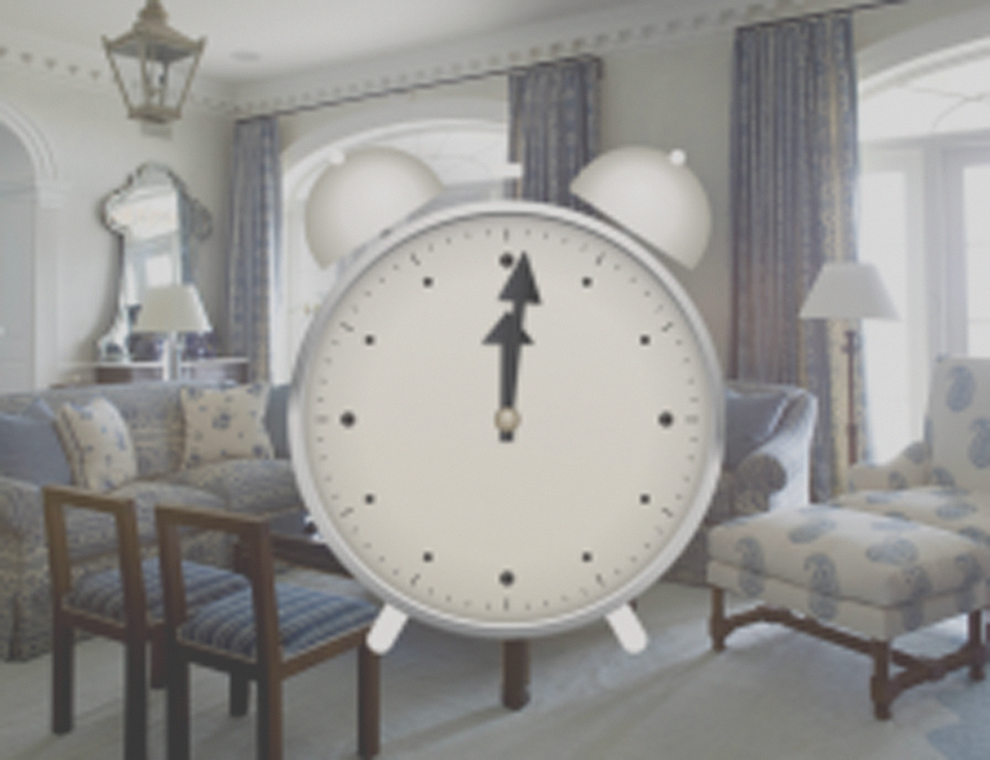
12h01
